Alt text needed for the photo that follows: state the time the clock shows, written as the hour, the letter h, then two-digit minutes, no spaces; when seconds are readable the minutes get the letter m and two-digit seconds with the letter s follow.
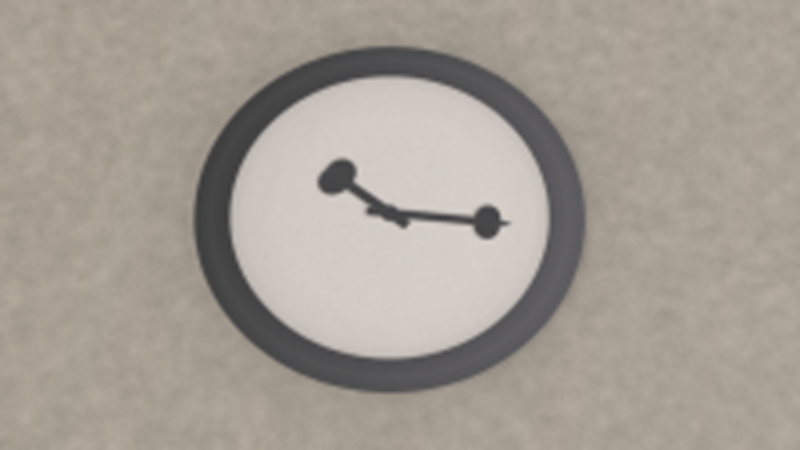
10h16
